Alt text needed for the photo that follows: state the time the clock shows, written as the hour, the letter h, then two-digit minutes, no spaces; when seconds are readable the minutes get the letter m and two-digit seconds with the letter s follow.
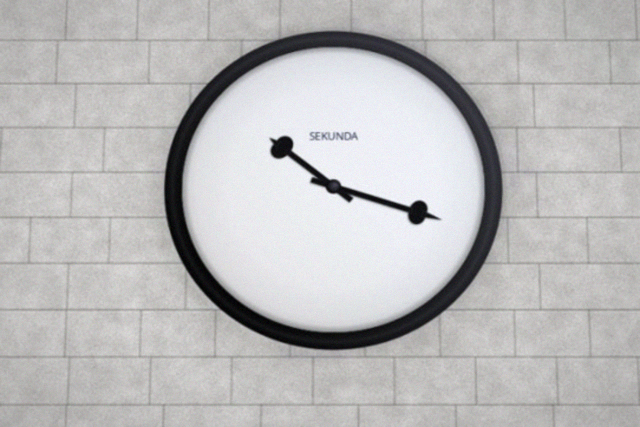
10h18
